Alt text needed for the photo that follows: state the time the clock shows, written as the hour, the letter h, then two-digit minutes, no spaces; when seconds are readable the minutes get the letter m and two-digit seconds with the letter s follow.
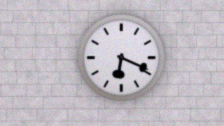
6h19
